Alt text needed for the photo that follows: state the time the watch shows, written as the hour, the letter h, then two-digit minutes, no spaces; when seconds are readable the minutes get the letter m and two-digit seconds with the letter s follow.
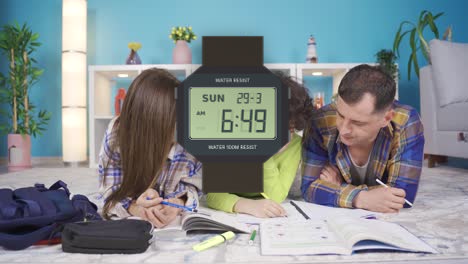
6h49
